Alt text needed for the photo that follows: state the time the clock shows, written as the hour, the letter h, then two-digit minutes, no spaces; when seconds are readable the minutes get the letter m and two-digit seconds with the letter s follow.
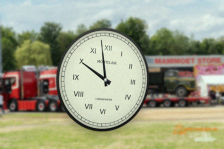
9h58
